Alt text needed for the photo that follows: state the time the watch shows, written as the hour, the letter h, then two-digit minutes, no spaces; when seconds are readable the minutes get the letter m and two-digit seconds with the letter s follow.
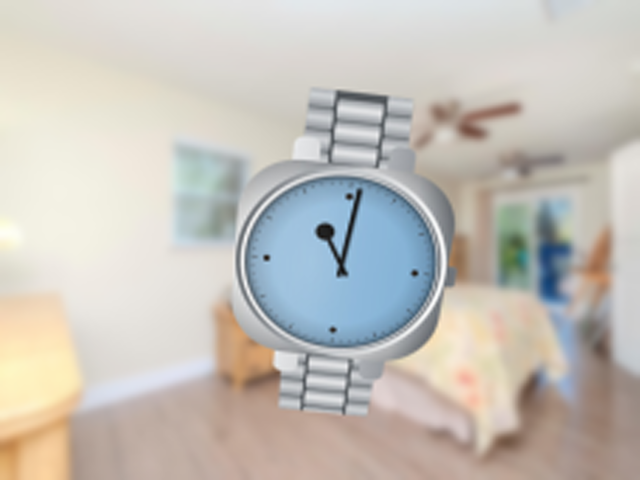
11h01
